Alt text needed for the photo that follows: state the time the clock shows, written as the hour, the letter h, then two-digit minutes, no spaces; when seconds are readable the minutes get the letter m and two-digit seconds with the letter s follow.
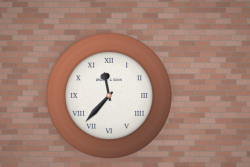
11h37
